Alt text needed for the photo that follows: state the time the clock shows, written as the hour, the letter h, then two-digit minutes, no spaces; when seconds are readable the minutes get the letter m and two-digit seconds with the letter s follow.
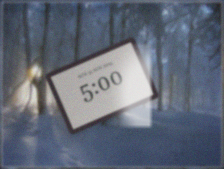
5h00
